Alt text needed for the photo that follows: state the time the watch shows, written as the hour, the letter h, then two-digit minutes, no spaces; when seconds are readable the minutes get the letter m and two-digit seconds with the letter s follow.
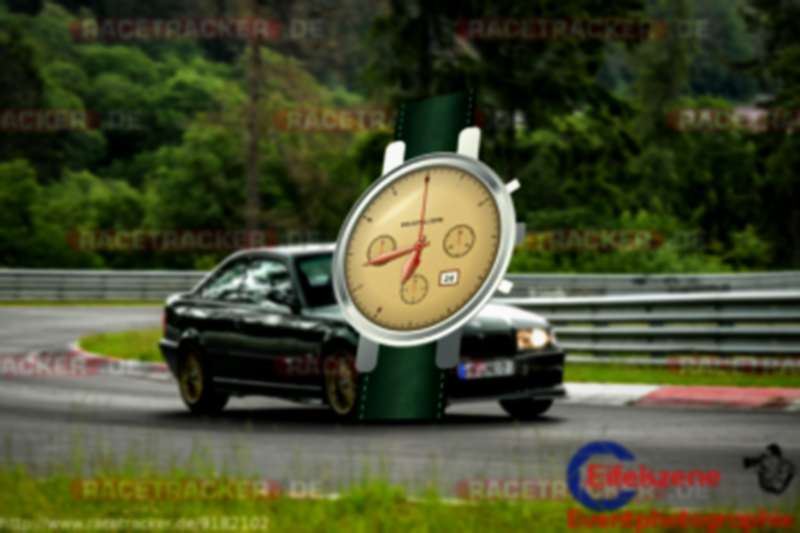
6h43
